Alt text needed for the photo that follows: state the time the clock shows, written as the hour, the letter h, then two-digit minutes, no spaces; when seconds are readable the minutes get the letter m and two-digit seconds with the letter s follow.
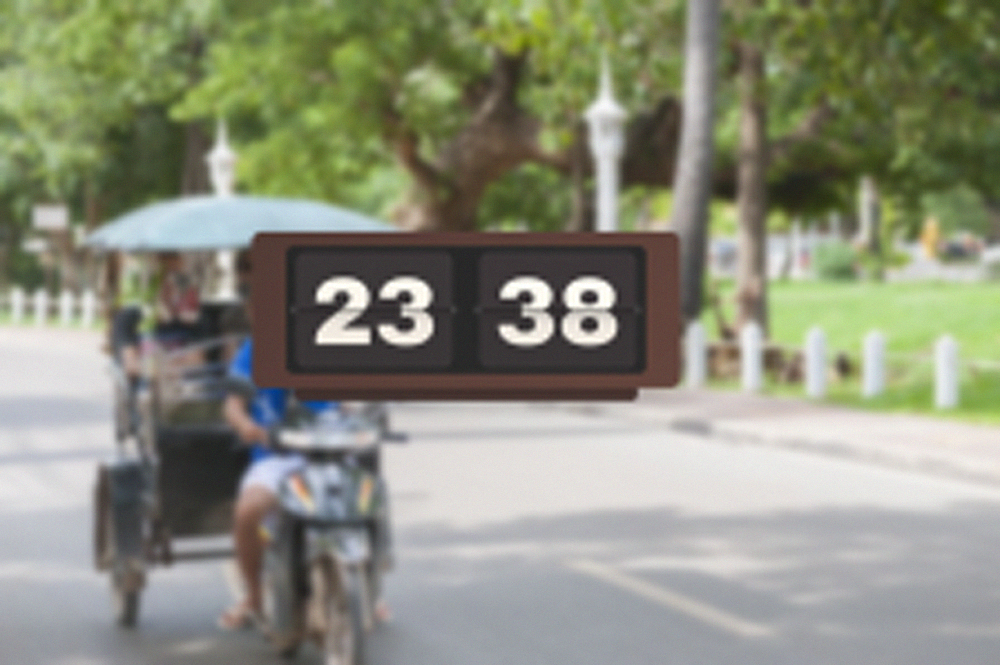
23h38
